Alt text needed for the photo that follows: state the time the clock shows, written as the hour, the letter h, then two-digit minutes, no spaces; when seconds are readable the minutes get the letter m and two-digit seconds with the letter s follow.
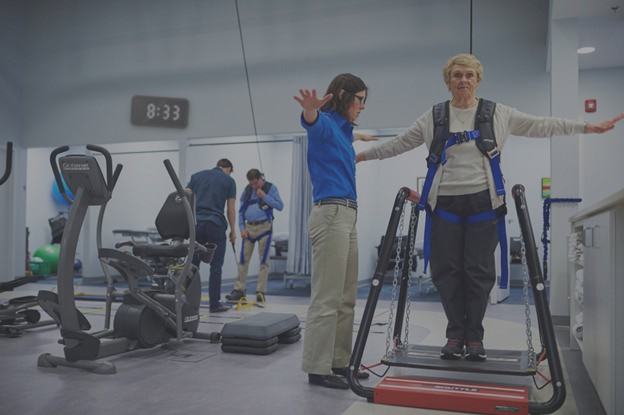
8h33
